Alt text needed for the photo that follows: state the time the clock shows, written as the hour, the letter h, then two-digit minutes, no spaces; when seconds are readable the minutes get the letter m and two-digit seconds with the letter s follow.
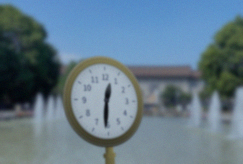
12h31
